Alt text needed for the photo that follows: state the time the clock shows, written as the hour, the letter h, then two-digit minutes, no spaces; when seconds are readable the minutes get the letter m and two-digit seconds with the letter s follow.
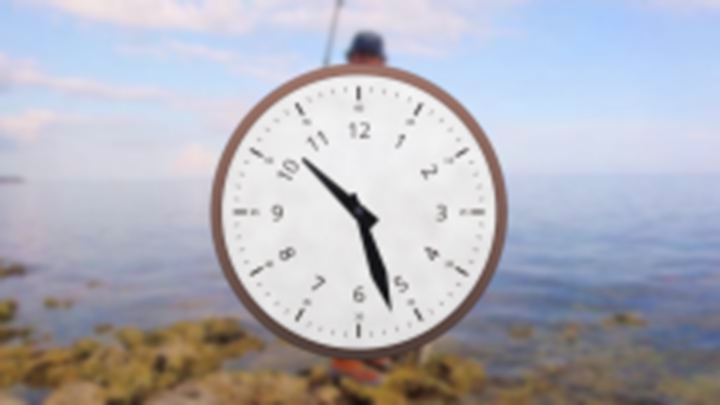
10h27
